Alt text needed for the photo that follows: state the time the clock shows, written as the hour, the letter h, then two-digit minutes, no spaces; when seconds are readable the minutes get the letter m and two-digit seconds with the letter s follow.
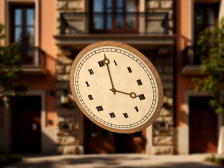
4h02
